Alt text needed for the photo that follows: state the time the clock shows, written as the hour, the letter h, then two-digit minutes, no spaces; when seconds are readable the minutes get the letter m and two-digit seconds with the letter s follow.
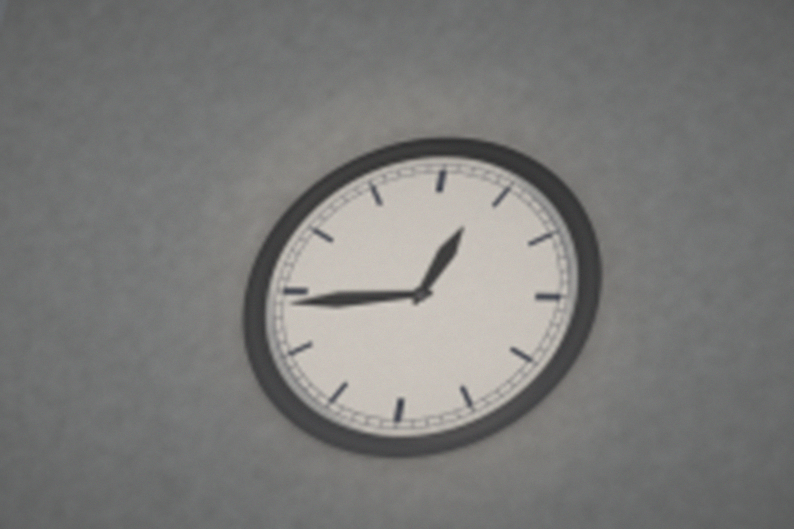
12h44
